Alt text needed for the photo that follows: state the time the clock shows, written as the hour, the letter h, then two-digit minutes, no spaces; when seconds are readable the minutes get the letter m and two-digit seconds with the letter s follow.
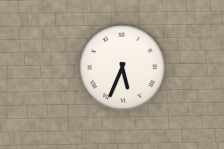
5h34
